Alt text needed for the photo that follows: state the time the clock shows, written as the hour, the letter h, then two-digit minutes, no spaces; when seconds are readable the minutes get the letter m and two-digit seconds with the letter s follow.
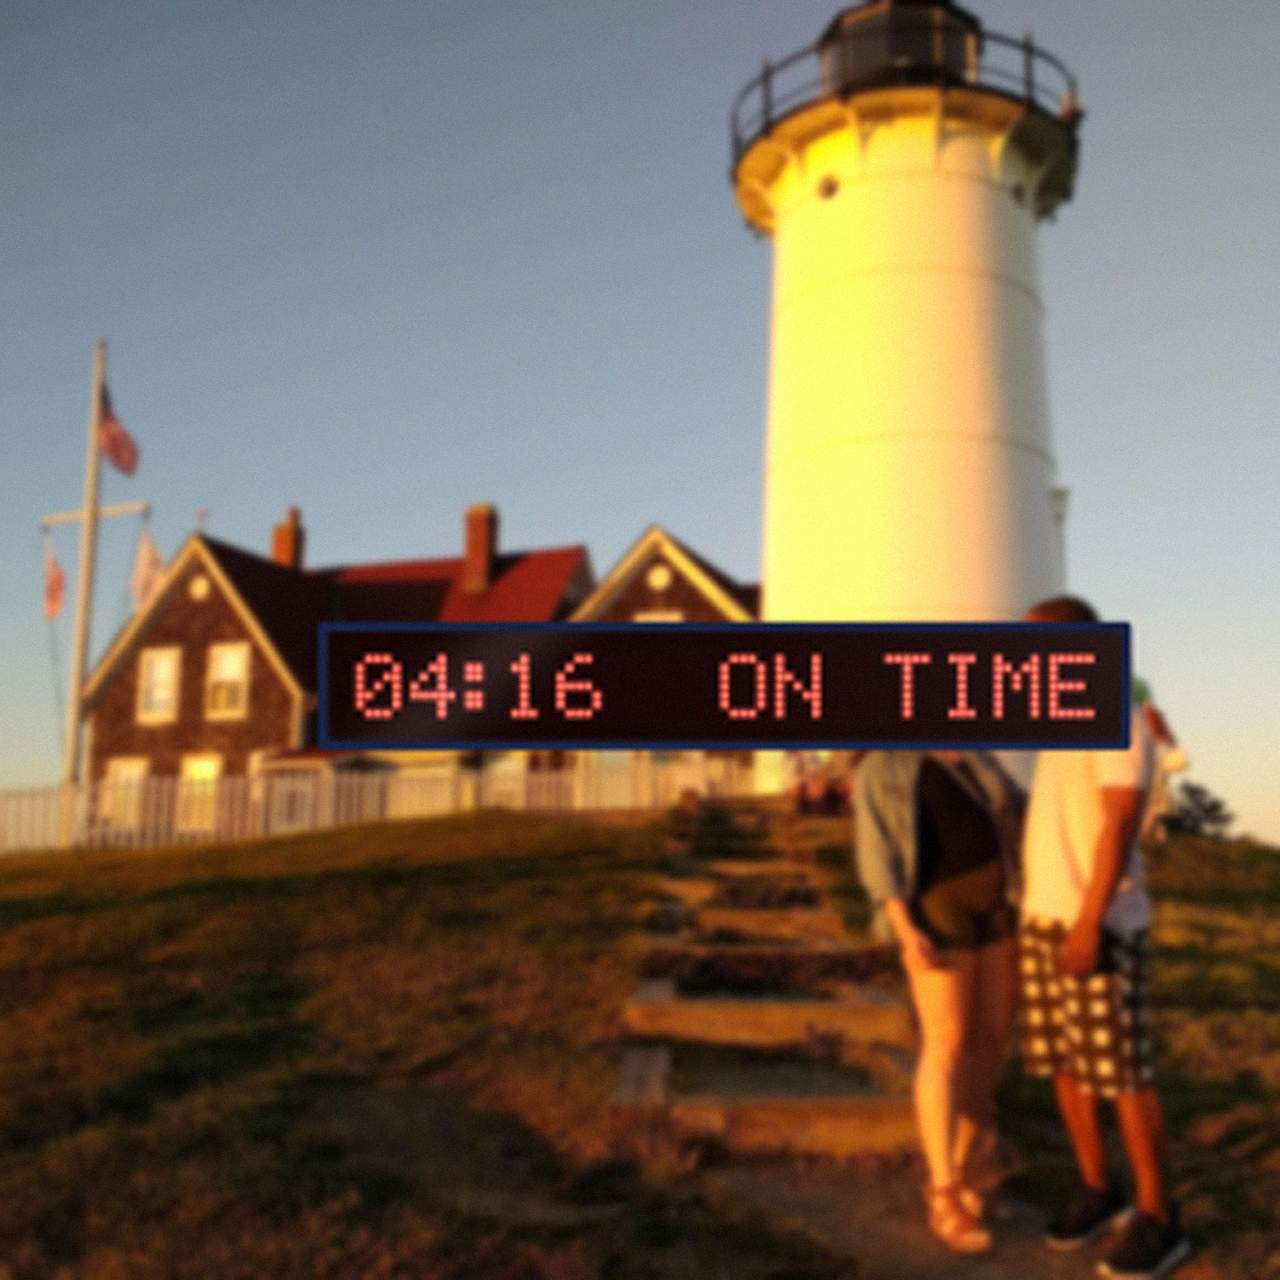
4h16
